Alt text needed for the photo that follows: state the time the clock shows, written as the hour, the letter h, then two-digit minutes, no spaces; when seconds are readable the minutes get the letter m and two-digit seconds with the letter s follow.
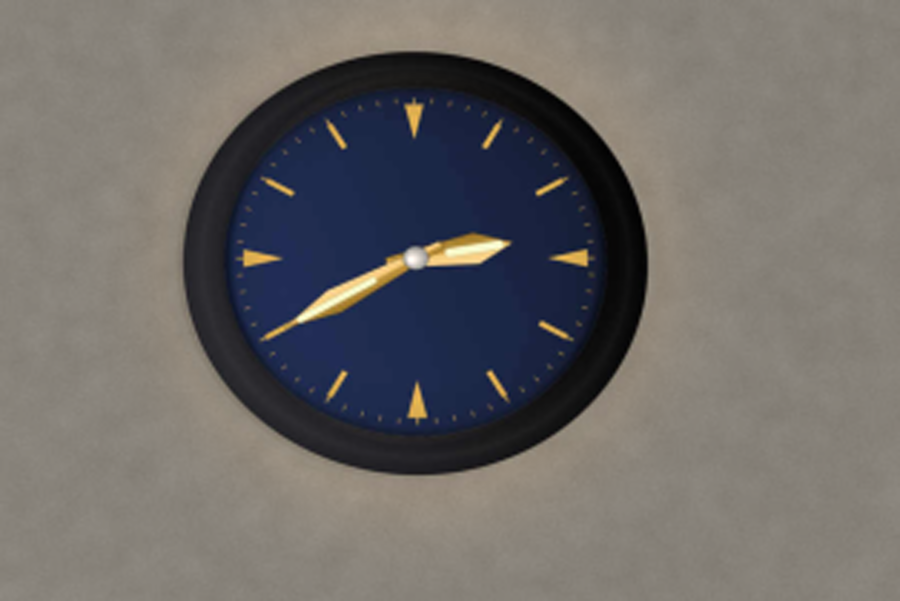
2h40
